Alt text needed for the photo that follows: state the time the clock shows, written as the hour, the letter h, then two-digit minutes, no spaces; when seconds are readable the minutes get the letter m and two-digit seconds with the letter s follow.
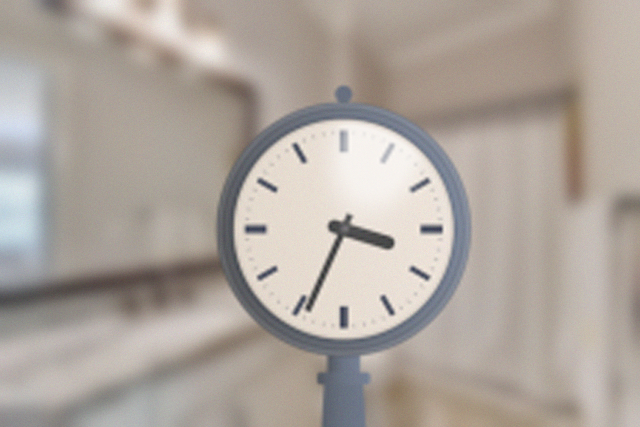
3h34
